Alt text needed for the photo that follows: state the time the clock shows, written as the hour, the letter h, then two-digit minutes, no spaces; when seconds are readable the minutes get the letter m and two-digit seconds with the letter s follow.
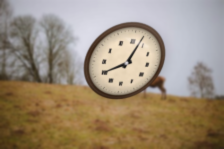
8h03
